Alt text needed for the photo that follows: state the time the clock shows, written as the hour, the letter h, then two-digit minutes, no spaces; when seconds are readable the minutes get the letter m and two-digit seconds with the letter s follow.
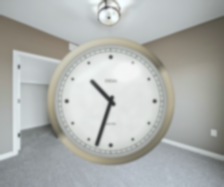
10h33
